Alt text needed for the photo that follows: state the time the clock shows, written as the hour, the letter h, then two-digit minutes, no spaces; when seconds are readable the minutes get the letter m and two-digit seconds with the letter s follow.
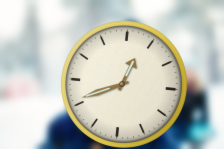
12h41
